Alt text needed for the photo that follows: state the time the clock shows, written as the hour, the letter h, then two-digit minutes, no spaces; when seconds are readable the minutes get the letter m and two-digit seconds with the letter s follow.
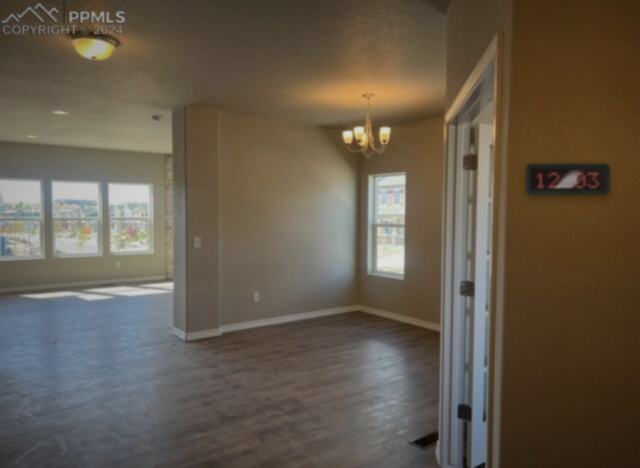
12h03
